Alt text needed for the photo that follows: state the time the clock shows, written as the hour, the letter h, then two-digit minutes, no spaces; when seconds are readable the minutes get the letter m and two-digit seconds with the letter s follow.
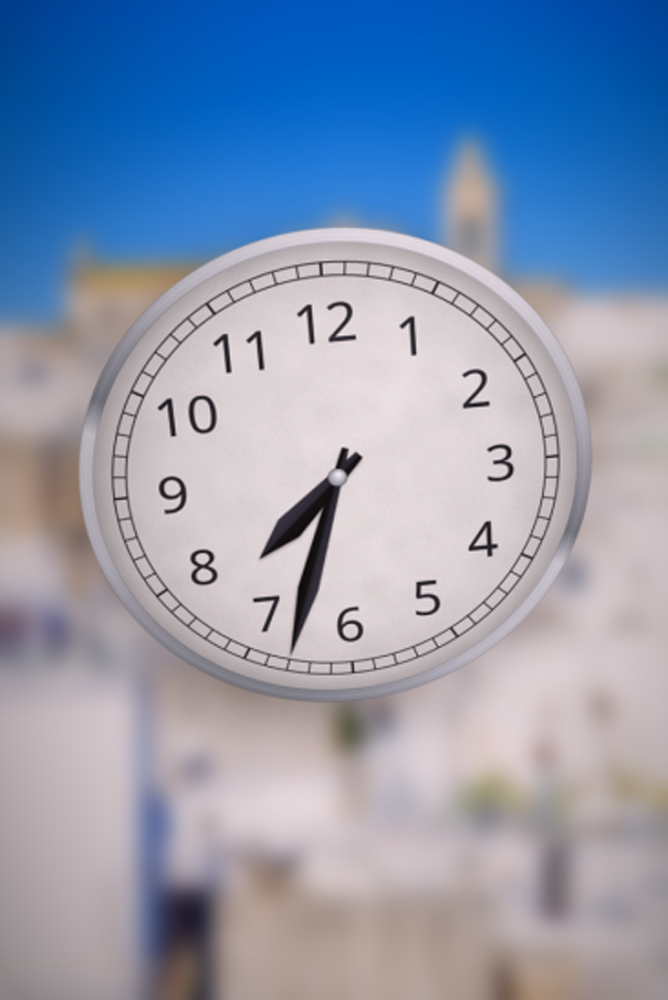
7h33
